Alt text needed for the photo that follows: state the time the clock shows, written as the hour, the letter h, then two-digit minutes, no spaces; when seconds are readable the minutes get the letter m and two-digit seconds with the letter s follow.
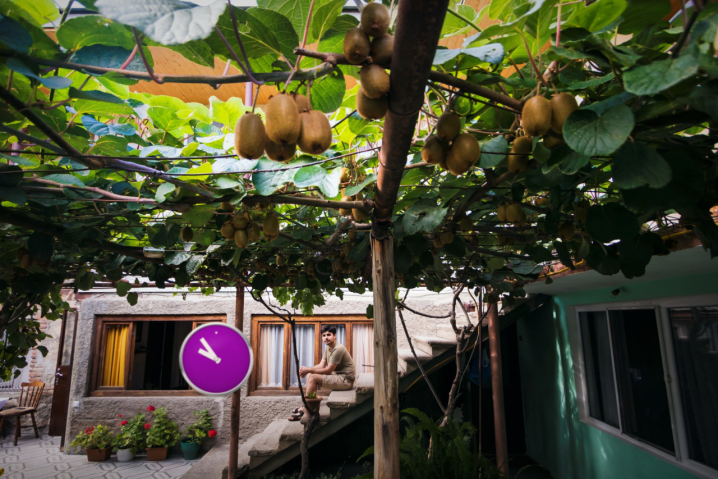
9h54
